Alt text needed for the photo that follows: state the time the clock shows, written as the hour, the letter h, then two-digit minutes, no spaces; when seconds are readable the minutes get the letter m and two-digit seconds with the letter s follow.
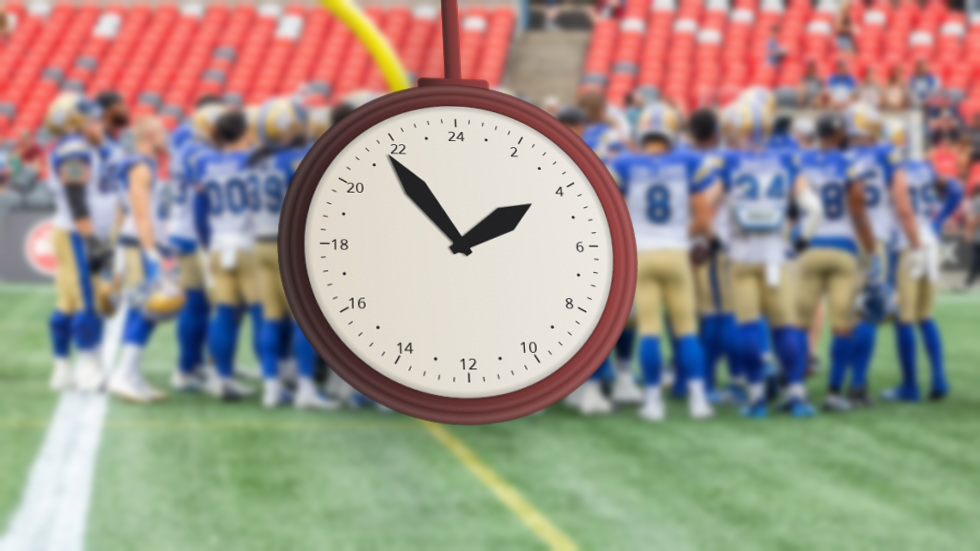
3h54
